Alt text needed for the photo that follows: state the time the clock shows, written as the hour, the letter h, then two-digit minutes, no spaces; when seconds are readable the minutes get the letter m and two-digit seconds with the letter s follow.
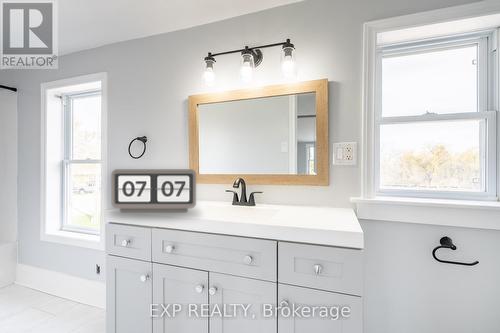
7h07
